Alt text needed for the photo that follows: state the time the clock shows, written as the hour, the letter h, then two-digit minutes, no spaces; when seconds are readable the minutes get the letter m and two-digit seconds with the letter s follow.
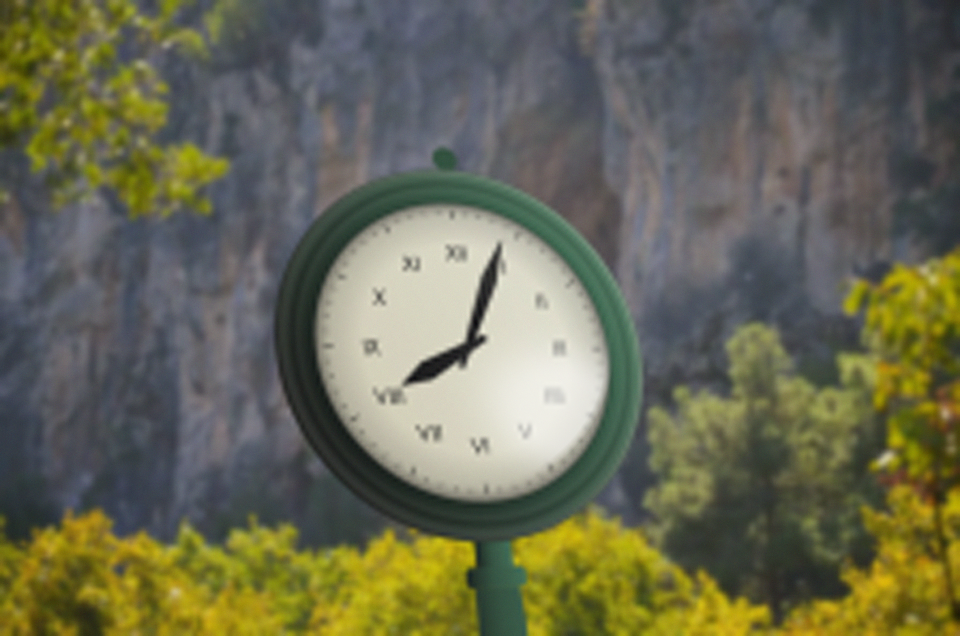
8h04
